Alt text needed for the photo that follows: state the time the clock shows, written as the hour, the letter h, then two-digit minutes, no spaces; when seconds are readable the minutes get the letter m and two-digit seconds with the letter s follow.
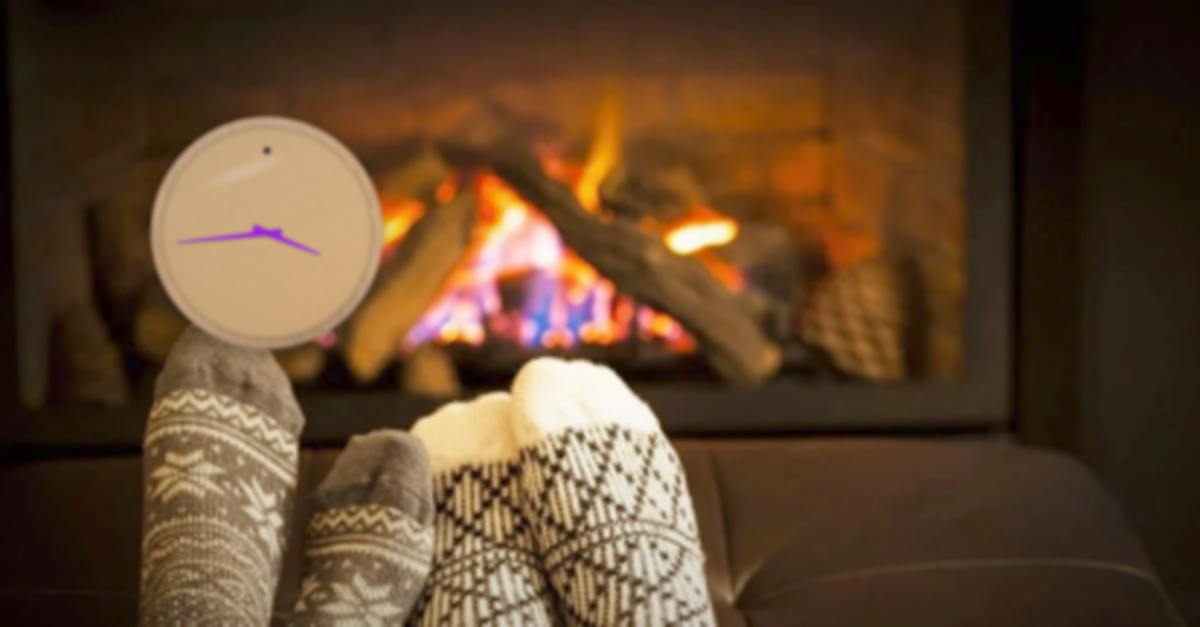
3h44
